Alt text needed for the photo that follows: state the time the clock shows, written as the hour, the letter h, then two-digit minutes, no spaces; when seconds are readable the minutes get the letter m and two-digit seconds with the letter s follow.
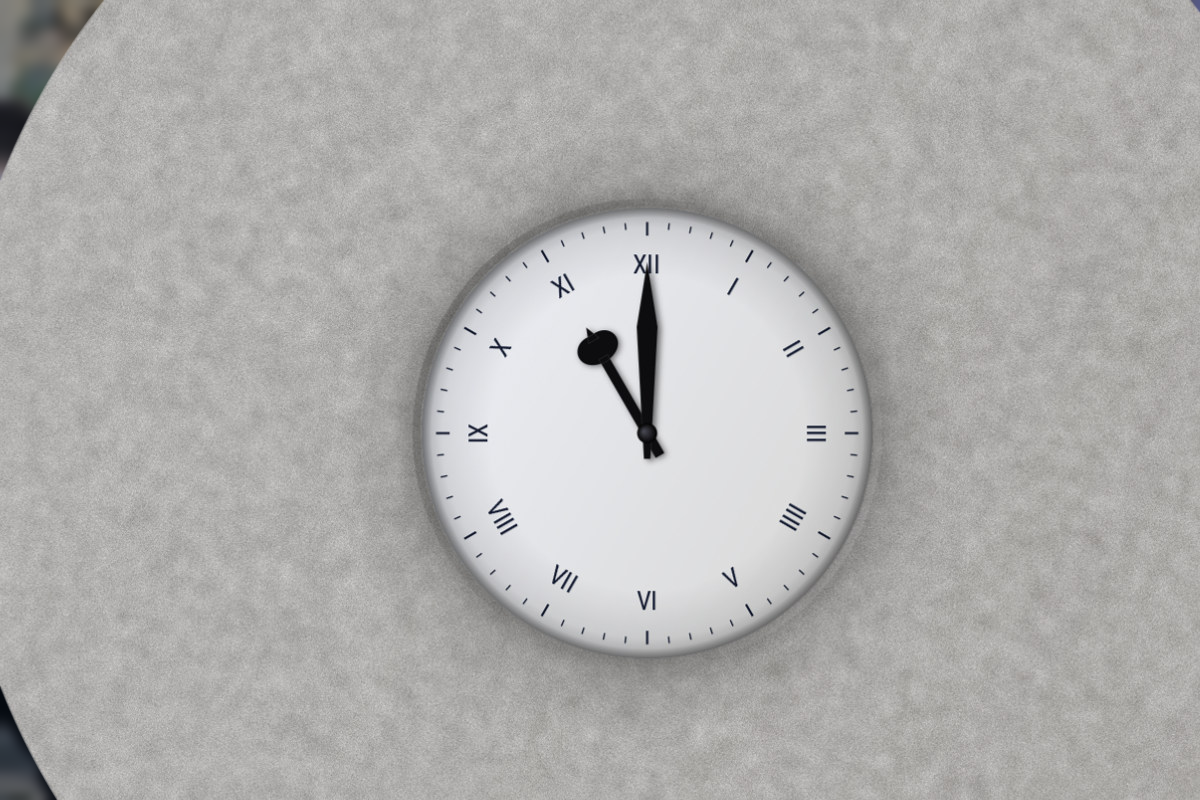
11h00
